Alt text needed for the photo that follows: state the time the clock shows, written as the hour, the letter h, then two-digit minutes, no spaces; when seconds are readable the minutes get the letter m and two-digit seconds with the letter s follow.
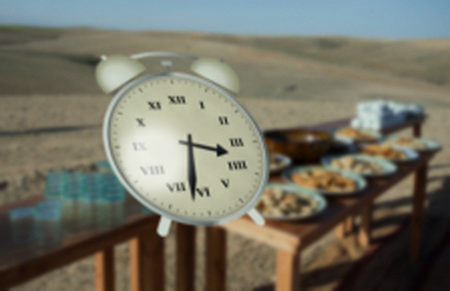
3h32
